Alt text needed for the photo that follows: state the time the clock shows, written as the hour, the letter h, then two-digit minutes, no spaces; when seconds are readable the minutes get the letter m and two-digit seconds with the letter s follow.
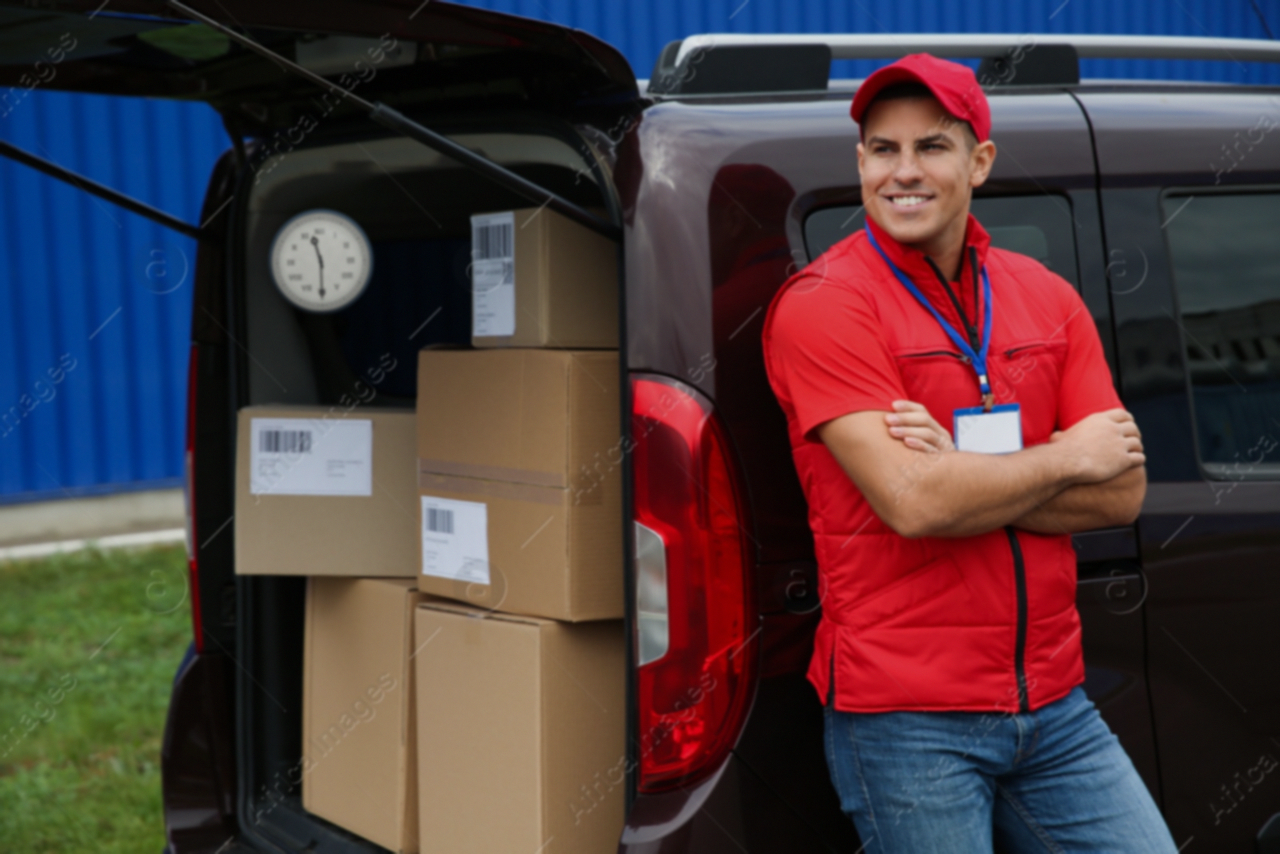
11h30
